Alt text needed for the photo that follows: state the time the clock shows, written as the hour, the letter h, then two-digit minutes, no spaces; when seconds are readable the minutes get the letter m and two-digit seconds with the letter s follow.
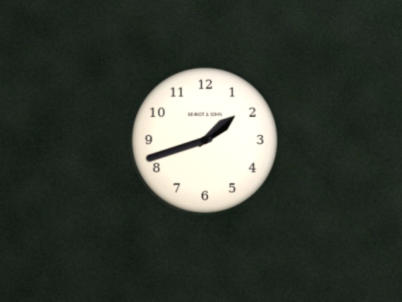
1h42
